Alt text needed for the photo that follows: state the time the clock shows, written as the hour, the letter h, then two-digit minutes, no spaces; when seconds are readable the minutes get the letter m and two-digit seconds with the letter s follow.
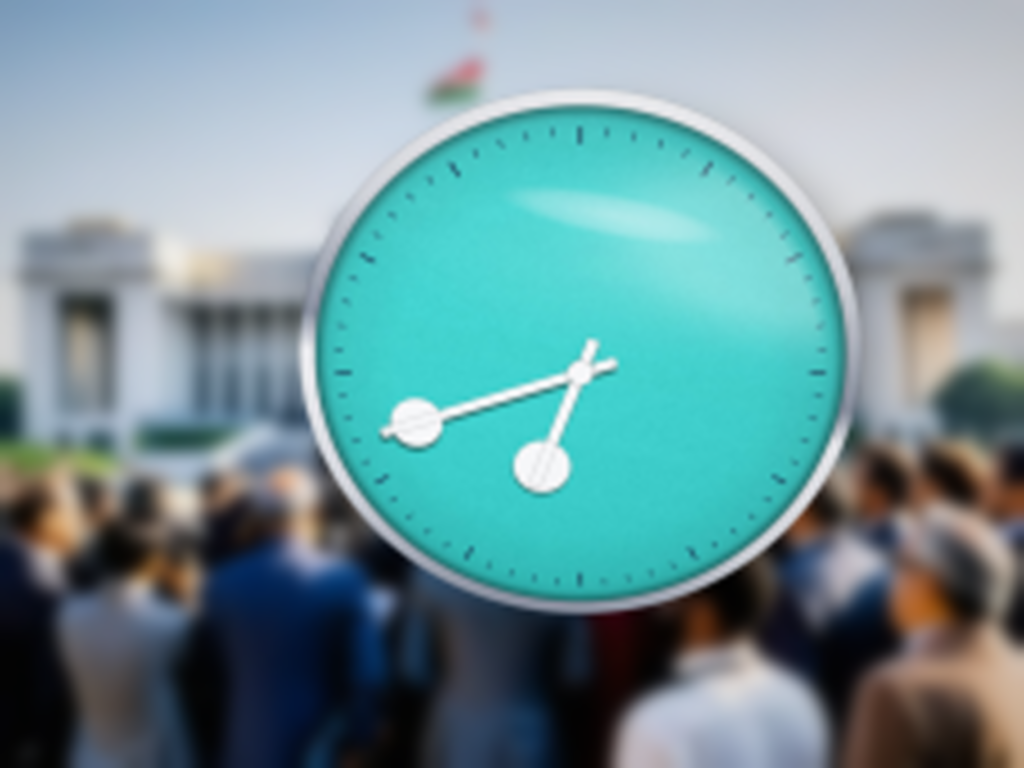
6h42
